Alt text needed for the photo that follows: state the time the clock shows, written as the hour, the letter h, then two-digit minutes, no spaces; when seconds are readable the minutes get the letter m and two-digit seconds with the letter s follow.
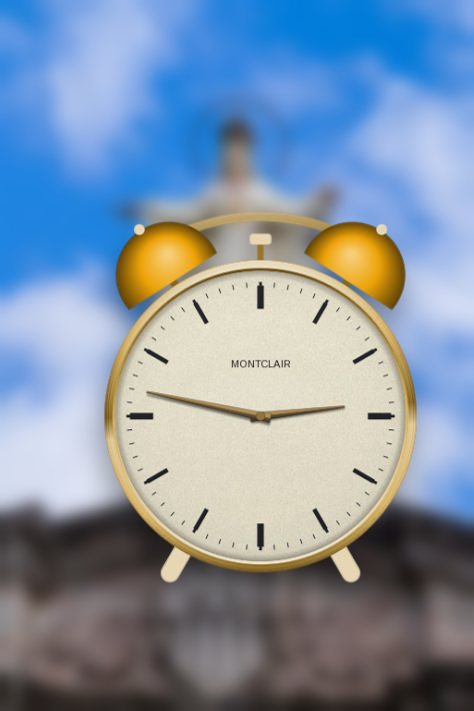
2h47
